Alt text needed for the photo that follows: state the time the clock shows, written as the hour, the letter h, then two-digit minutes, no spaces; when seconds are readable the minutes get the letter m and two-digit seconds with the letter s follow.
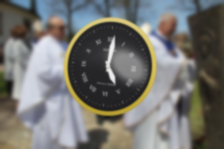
5h01
